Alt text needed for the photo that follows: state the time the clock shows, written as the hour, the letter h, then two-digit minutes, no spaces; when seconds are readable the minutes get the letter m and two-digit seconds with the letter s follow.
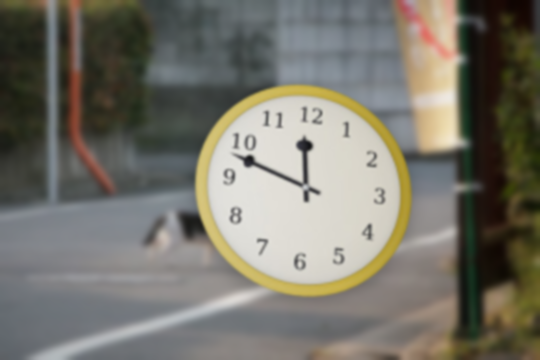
11h48
